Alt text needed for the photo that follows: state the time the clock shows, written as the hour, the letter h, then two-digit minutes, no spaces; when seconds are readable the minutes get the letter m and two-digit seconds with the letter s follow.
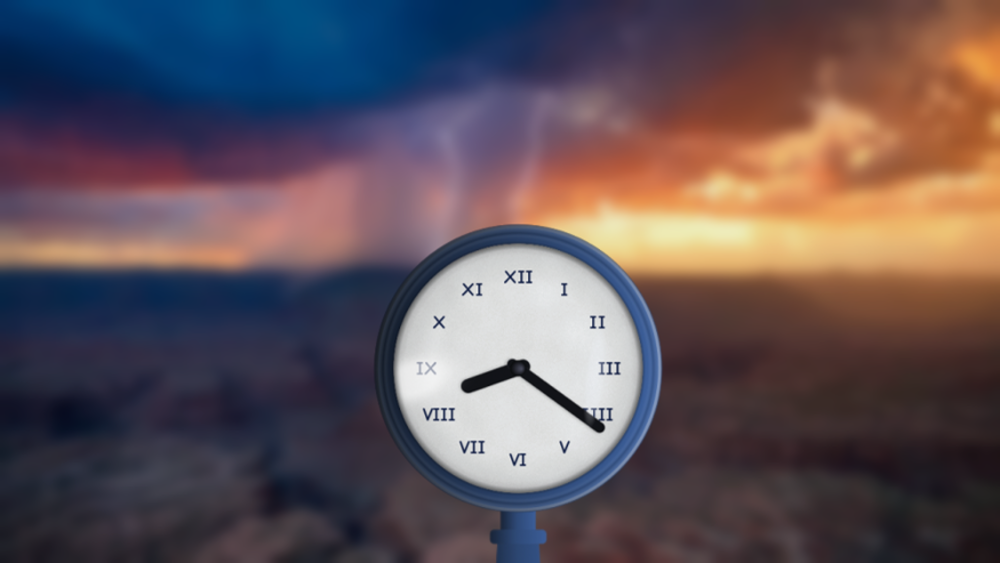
8h21
